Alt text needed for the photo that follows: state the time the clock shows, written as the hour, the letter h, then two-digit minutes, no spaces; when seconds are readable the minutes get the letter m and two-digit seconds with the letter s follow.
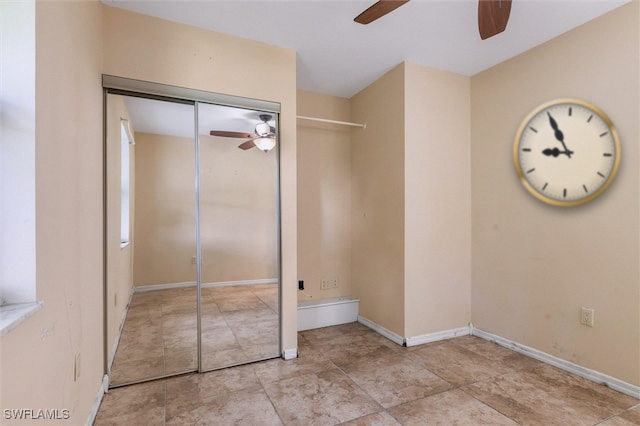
8h55
